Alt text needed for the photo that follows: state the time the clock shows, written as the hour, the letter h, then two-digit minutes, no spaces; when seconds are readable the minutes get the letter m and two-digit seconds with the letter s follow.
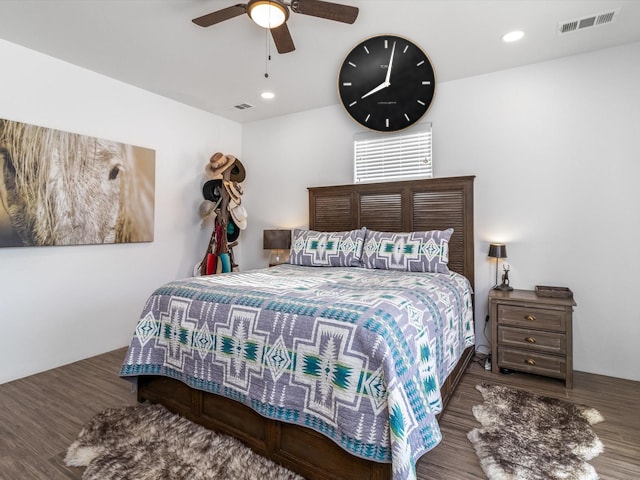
8h02
